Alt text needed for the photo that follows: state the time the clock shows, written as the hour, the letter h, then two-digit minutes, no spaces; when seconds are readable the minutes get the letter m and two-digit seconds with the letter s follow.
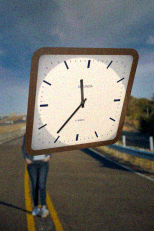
11h36
